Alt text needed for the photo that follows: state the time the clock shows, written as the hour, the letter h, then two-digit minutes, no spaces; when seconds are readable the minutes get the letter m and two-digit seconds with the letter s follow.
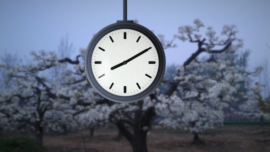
8h10
